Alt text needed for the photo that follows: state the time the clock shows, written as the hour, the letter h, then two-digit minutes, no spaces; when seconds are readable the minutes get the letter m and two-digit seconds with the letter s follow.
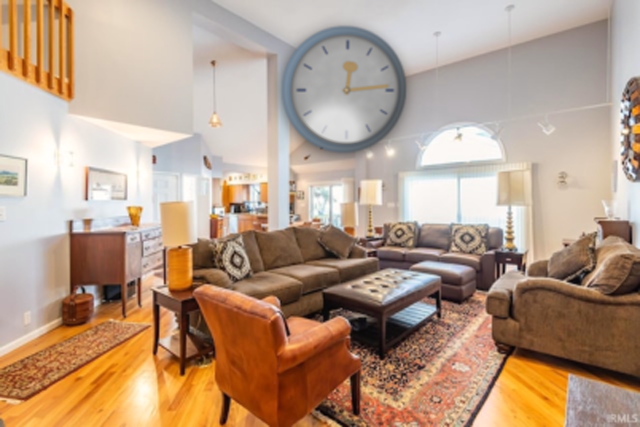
12h14
